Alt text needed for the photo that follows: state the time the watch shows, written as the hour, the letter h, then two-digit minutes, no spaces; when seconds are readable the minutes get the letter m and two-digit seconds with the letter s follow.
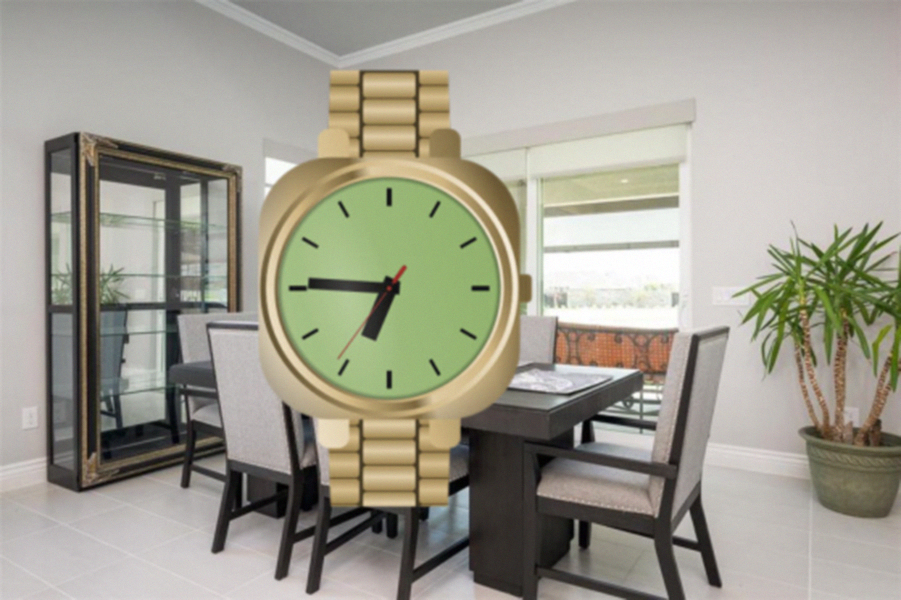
6h45m36s
